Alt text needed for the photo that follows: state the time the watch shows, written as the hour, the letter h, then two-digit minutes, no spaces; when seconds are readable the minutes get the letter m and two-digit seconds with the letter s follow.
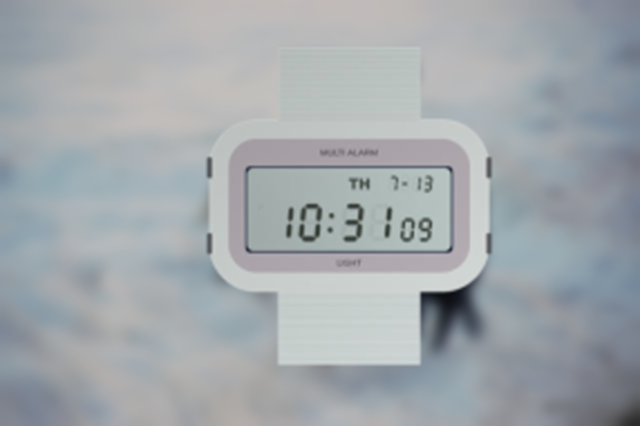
10h31m09s
